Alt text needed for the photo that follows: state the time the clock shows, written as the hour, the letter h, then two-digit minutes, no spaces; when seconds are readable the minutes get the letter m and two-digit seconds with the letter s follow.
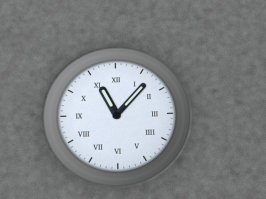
11h07
